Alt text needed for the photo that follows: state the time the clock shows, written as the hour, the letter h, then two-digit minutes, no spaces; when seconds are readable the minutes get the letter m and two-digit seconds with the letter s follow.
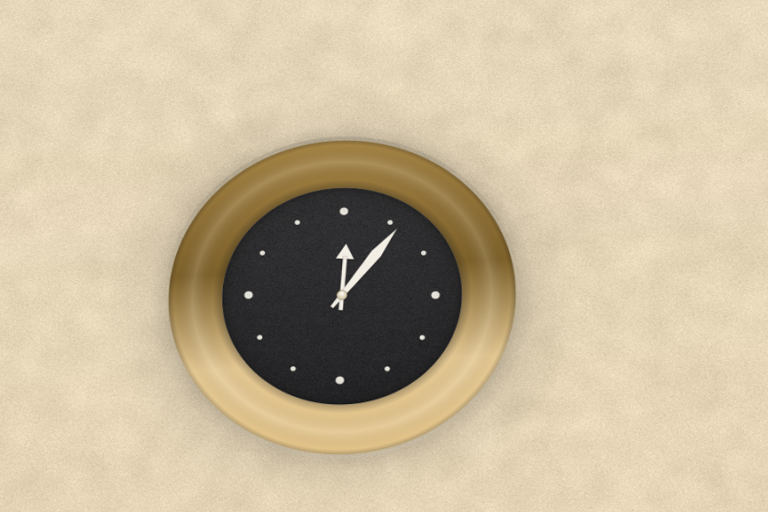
12h06
